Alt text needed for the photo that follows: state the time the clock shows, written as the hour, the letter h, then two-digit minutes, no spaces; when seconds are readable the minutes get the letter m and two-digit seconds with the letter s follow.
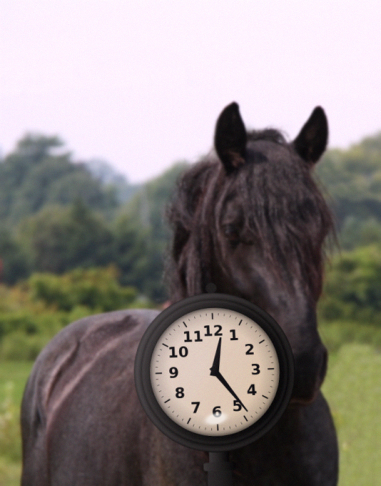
12h24
